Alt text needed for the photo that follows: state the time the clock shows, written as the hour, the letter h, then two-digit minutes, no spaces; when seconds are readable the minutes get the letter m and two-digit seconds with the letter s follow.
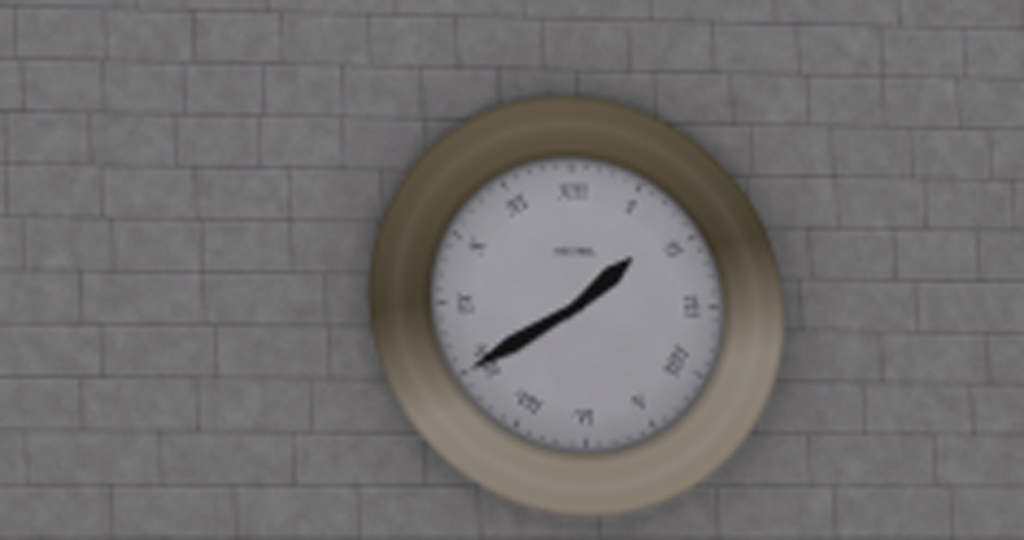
1h40
